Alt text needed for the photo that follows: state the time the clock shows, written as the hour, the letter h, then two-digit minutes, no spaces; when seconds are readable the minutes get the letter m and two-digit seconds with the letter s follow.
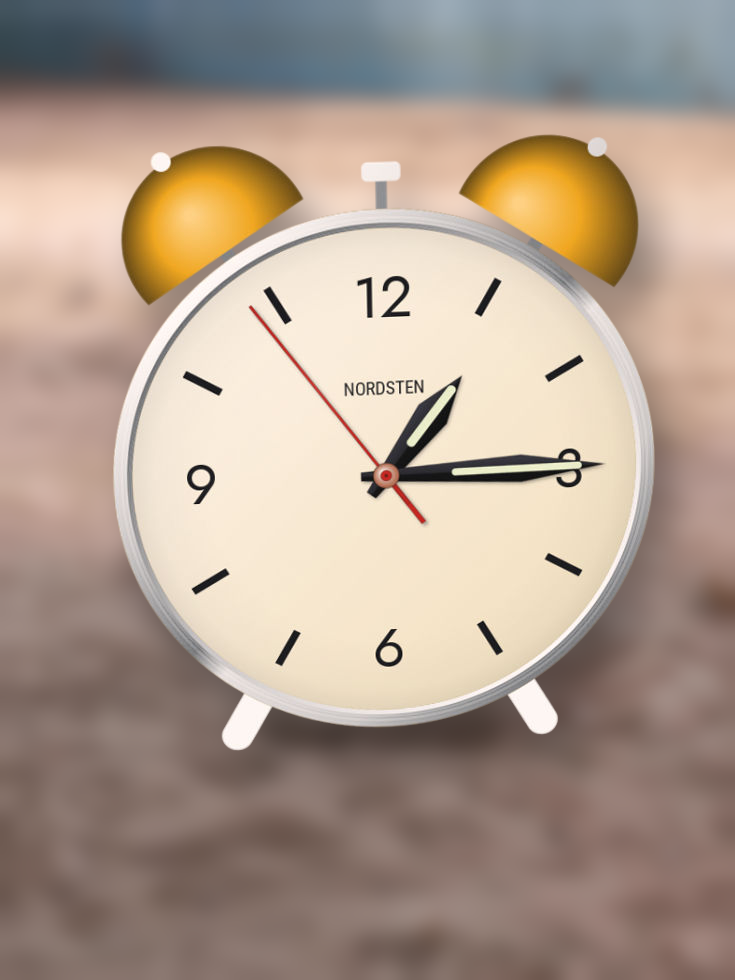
1h14m54s
